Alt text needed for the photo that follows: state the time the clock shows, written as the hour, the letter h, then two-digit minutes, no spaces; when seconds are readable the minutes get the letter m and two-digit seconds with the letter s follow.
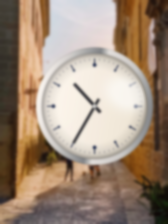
10h35
